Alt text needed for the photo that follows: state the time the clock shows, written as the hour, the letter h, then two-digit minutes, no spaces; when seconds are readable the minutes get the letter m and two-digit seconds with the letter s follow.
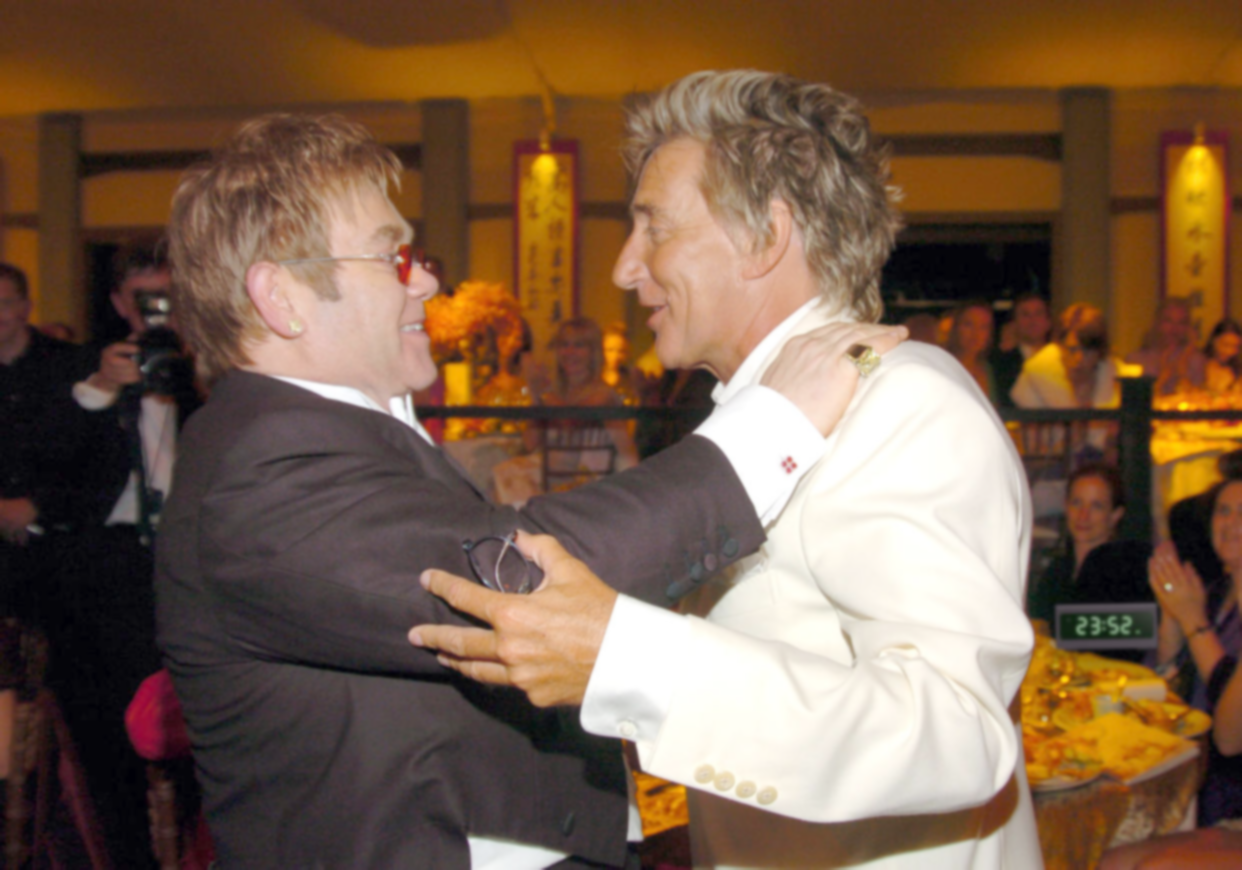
23h52
